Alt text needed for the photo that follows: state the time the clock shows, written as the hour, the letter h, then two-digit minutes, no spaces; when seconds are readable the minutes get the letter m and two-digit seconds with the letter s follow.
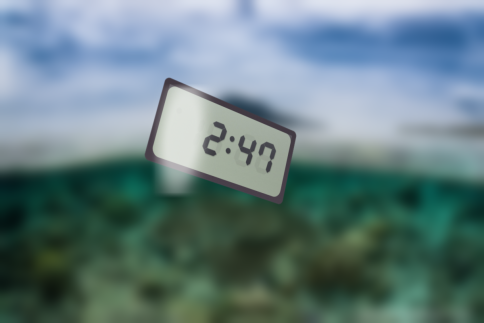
2h47
